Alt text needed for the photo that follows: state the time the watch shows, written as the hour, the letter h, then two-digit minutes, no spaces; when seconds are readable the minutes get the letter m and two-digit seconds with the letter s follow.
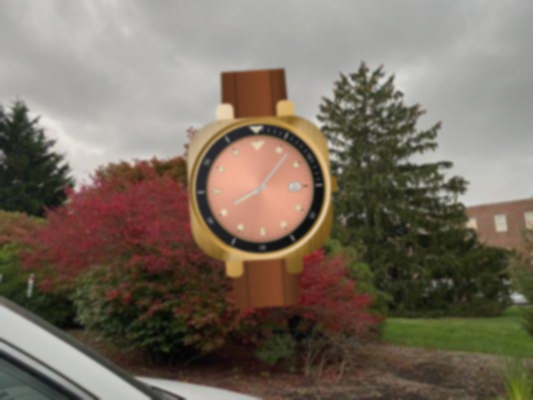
8h07
